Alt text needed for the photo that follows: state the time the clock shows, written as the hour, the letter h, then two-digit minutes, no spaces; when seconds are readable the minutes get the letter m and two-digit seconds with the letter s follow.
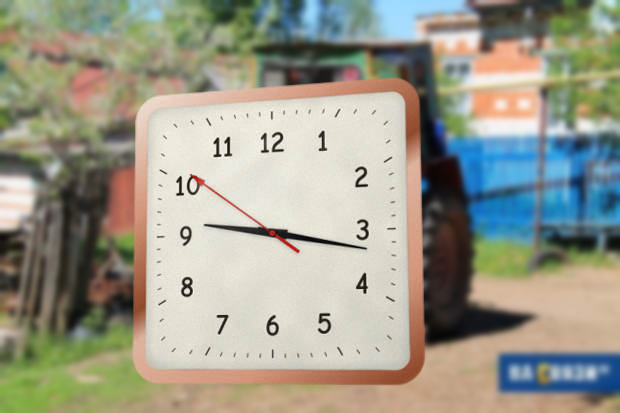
9h16m51s
